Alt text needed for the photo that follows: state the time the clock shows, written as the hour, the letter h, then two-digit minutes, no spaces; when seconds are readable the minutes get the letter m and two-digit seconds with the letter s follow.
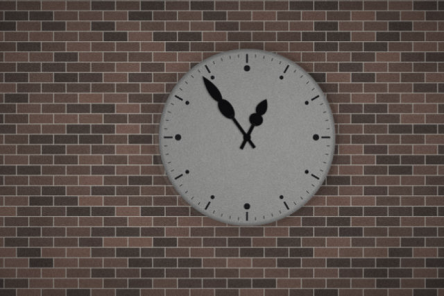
12h54
